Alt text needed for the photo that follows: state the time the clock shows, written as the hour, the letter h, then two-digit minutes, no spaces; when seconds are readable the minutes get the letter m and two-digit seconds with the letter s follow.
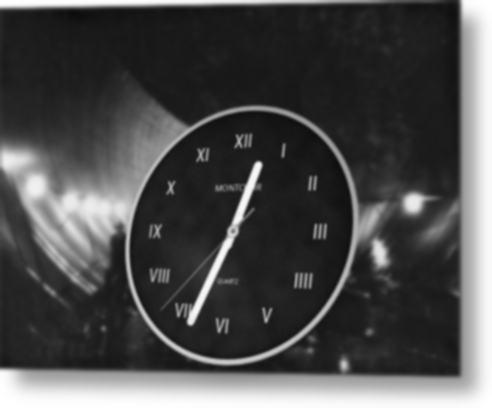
12h33m37s
